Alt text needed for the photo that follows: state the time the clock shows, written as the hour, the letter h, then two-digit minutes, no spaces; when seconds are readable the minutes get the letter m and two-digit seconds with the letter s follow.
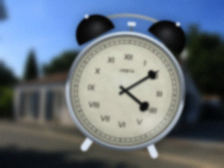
4h09
